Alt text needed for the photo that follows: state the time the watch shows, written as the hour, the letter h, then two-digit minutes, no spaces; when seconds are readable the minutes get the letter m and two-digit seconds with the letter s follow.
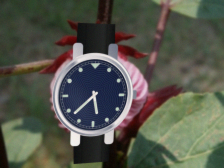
5h38
